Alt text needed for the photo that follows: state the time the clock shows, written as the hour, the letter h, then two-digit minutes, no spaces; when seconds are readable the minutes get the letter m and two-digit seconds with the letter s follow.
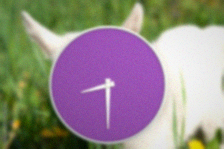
8h30
